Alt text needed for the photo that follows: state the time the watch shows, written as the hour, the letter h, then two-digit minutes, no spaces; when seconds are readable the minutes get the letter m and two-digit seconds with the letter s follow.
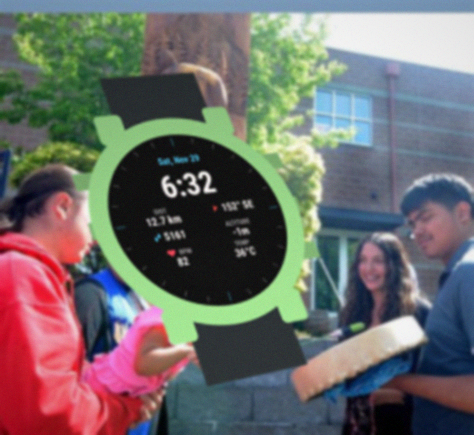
6h32
